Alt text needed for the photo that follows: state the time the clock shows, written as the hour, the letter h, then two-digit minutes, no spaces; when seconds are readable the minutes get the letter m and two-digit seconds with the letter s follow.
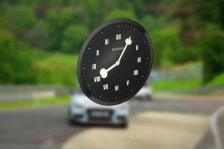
8h05
